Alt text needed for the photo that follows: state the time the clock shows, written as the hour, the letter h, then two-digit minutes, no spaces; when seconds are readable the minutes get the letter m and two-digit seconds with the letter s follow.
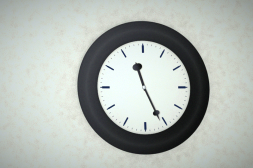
11h26
